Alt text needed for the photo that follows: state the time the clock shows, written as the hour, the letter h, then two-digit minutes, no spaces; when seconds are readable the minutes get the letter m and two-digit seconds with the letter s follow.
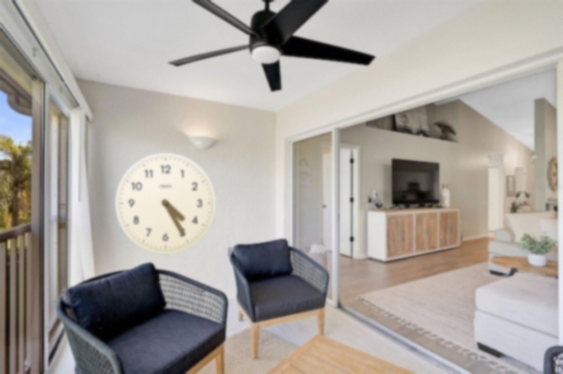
4h25
